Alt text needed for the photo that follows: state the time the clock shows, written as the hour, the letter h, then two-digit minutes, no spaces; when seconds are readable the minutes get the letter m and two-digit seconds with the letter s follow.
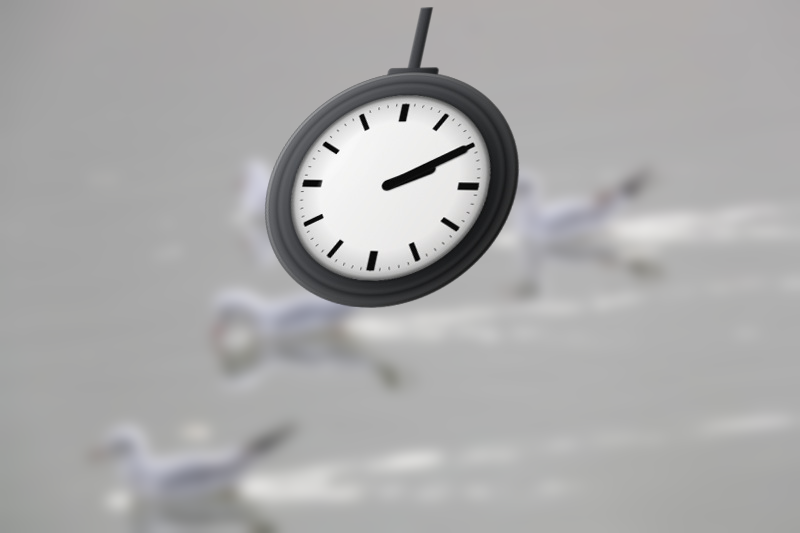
2h10
